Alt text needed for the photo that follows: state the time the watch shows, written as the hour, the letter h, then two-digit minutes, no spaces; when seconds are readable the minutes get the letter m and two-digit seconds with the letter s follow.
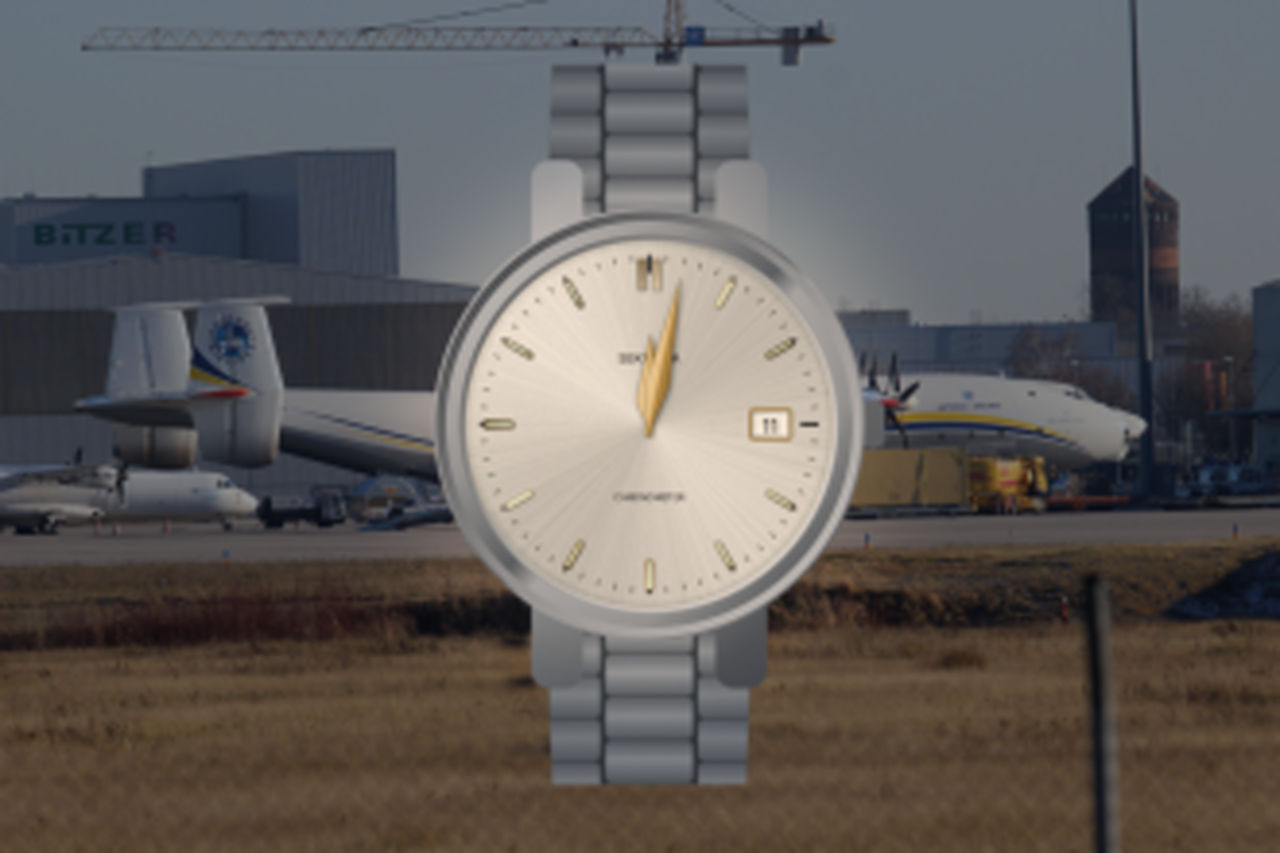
12h02
